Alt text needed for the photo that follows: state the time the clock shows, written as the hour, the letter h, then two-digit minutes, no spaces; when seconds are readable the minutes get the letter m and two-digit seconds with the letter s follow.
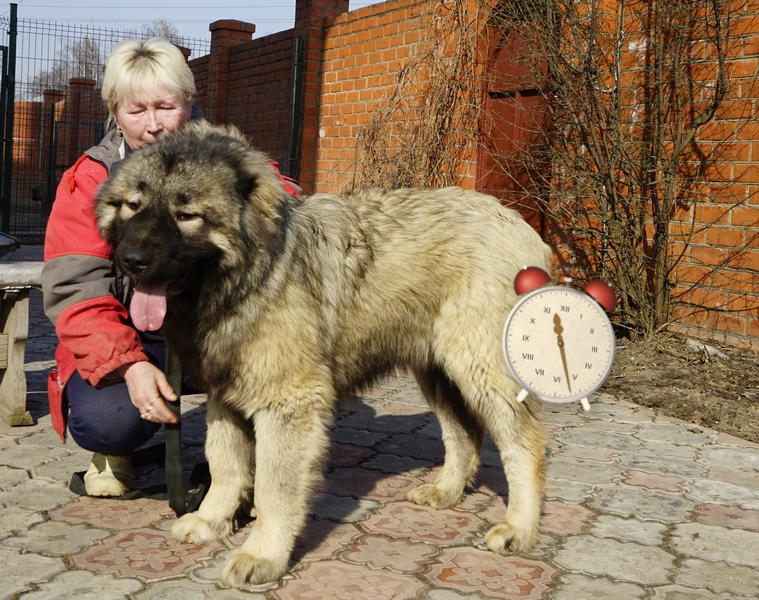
11h27
